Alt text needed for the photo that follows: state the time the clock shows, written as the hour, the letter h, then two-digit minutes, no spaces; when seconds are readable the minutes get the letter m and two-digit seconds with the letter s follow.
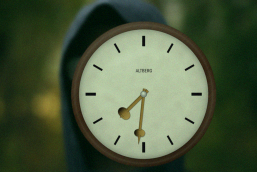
7h31
